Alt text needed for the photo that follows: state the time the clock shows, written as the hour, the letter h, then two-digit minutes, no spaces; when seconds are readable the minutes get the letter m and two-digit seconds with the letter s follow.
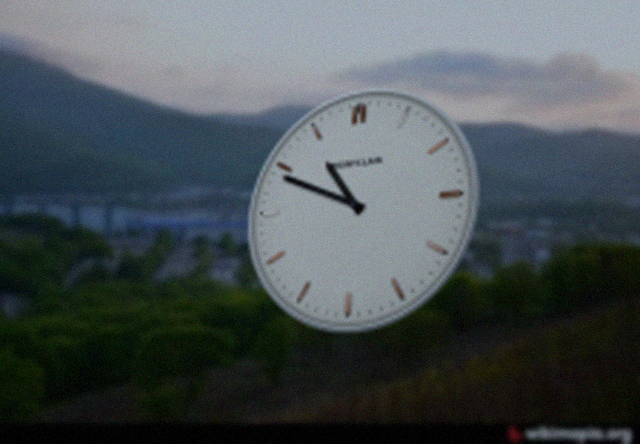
10h49
